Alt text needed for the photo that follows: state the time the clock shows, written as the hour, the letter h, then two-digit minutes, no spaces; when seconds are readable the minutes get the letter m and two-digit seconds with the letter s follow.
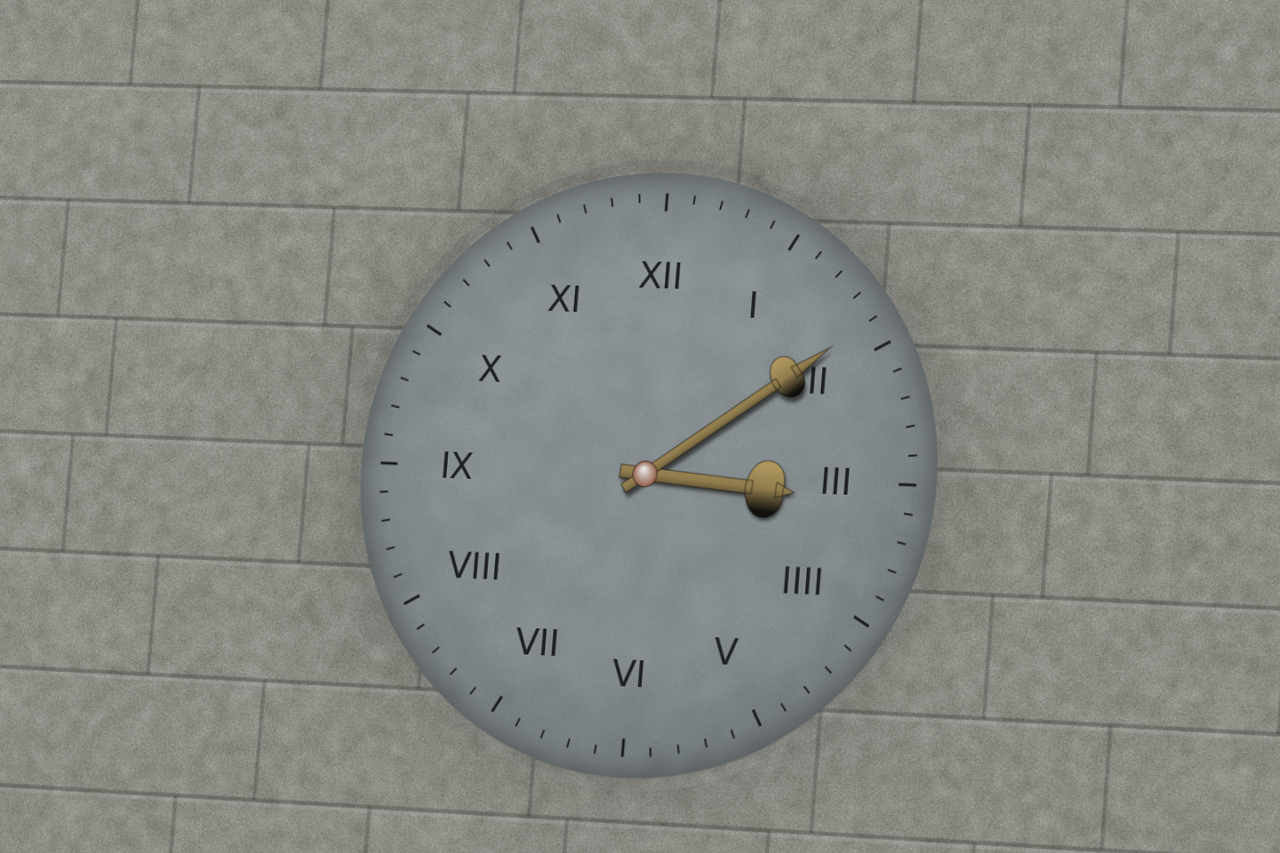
3h09
